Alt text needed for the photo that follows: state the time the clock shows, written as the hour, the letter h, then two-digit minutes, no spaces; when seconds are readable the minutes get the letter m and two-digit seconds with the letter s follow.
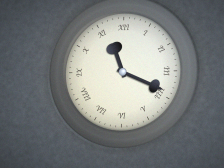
11h19
